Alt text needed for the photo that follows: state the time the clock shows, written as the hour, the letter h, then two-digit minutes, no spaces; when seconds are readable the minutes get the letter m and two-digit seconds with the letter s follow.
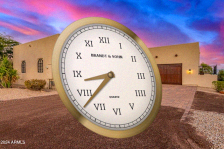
8h38
